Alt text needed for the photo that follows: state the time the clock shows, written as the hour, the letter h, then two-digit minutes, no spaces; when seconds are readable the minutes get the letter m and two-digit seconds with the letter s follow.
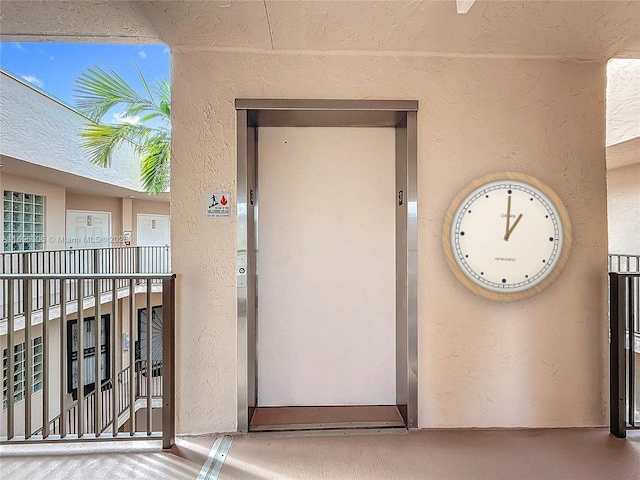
1h00
